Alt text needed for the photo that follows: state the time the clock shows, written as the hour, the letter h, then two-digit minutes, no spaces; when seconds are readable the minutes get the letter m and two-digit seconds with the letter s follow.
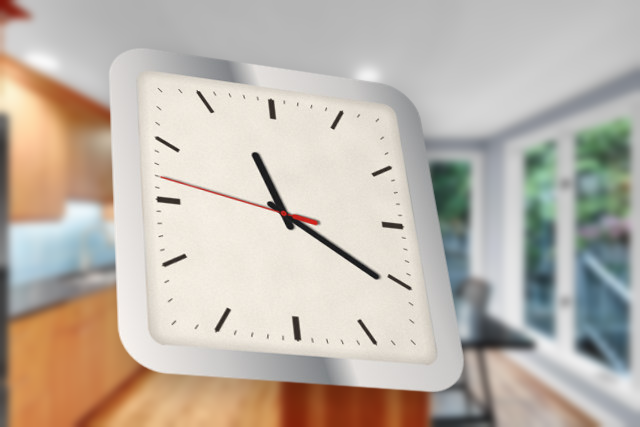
11h20m47s
